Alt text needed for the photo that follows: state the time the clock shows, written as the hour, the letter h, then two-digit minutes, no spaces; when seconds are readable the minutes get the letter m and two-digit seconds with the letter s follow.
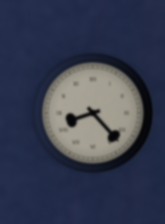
8h23
